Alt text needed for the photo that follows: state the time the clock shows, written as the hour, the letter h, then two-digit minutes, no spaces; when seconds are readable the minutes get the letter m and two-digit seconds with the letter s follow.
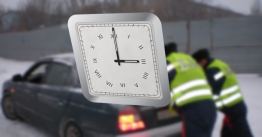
3h00
